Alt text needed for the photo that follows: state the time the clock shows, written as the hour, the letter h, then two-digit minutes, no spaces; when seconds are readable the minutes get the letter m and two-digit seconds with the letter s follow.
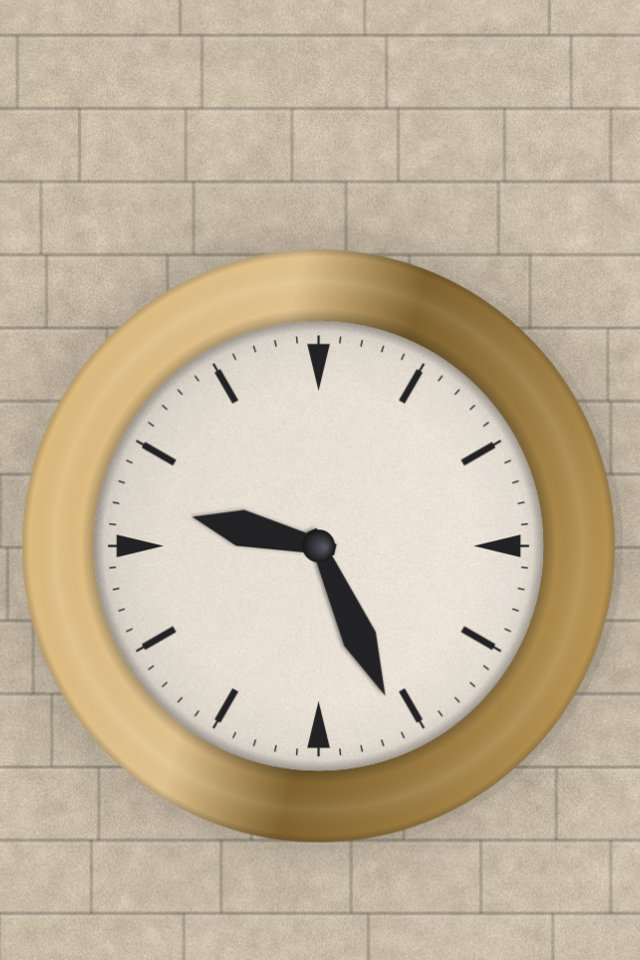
9h26
